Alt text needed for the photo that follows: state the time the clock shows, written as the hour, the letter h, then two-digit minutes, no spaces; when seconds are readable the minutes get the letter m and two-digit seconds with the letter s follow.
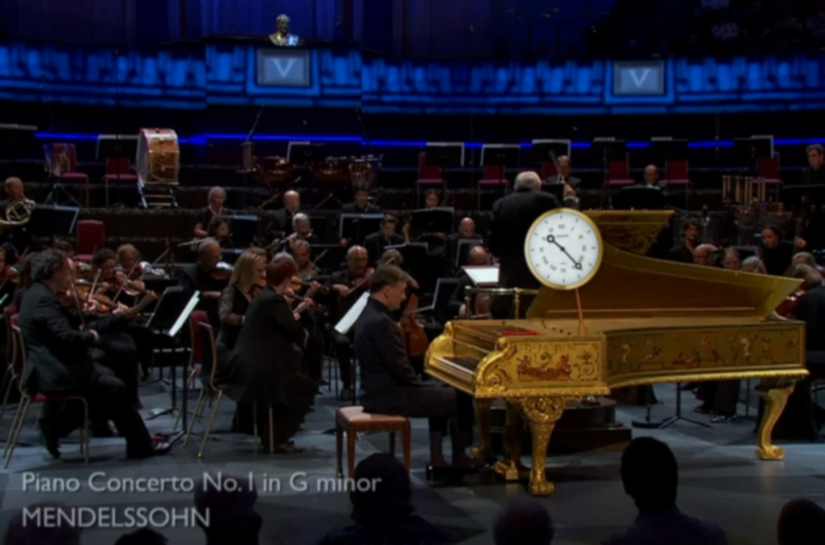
10h23
